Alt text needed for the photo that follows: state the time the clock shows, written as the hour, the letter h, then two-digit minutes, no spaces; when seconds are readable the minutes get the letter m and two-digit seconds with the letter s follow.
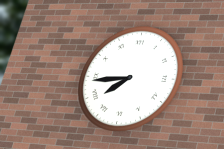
7h44
